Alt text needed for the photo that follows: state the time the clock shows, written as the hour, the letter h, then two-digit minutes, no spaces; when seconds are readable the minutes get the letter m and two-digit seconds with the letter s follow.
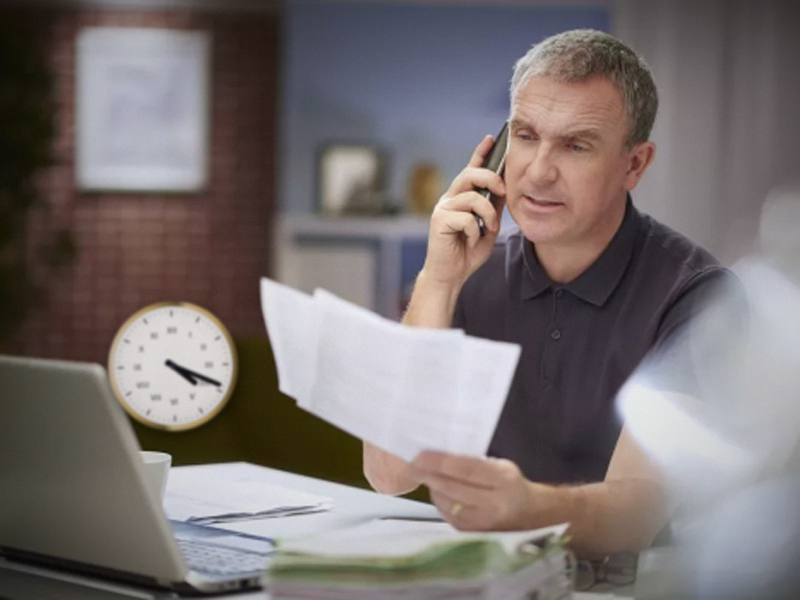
4h19
